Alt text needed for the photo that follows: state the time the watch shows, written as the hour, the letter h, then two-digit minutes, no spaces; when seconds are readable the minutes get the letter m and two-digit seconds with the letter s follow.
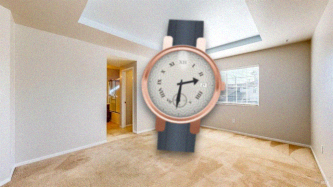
2h31
